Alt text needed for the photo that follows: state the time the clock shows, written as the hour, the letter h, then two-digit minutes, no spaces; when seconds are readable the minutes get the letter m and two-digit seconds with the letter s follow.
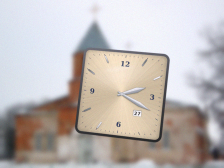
2h19
